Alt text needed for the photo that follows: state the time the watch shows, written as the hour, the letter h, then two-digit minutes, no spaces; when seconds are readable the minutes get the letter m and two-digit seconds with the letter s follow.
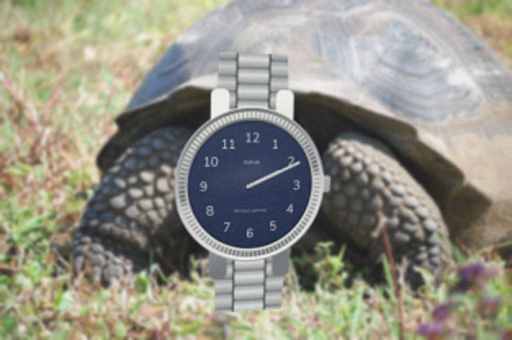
2h11
